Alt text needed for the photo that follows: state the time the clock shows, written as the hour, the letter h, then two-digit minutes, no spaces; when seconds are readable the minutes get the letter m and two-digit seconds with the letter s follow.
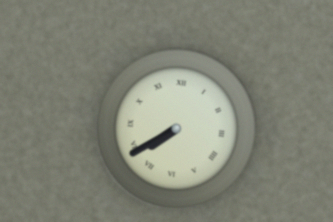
7h39
